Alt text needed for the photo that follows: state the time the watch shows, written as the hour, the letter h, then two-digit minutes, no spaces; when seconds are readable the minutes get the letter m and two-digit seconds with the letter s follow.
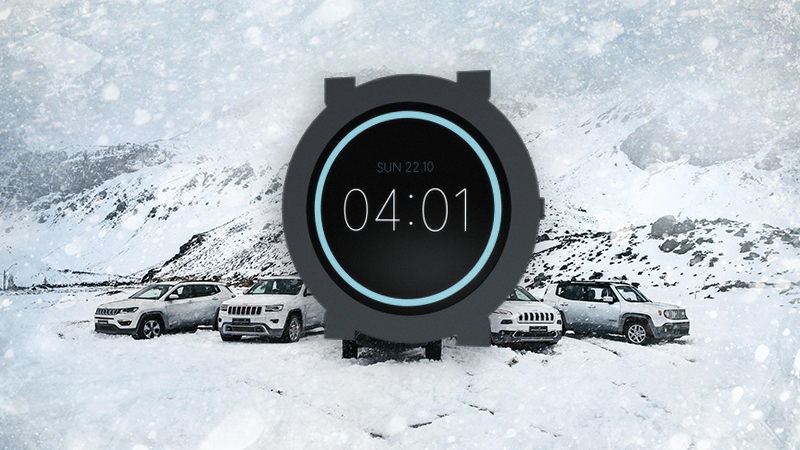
4h01
